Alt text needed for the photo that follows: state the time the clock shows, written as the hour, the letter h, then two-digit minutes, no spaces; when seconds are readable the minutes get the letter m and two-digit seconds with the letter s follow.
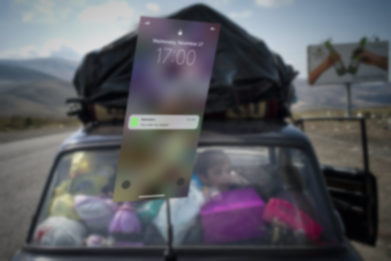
17h00
